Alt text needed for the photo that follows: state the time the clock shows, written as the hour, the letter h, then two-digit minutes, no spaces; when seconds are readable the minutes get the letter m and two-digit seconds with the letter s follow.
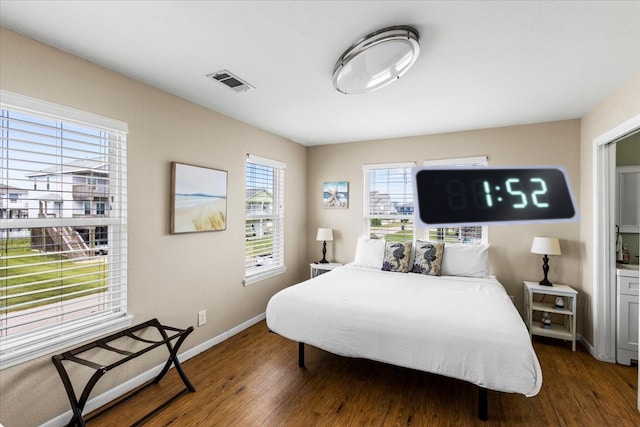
1h52
